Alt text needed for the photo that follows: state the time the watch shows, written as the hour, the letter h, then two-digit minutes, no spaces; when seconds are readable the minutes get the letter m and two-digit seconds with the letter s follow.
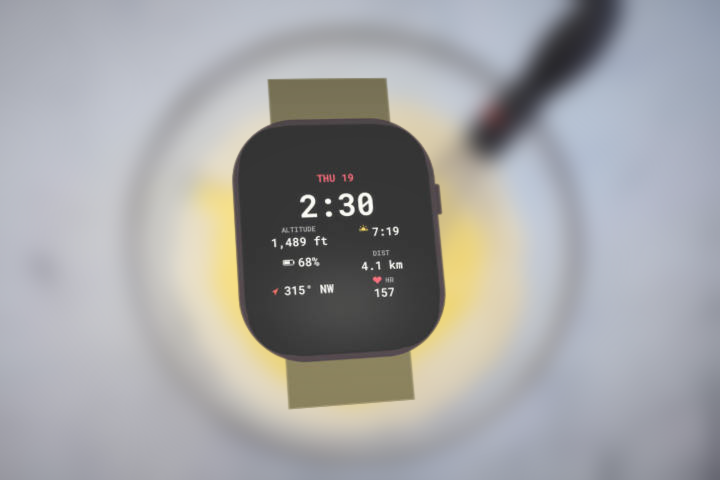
2h30
